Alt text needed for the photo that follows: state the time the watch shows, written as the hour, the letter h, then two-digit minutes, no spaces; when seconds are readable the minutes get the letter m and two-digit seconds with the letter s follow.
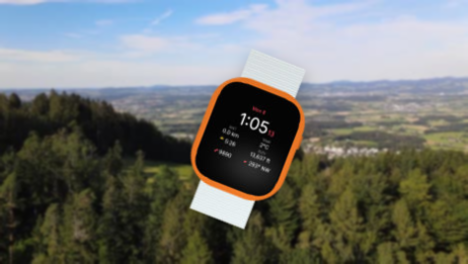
1h05
